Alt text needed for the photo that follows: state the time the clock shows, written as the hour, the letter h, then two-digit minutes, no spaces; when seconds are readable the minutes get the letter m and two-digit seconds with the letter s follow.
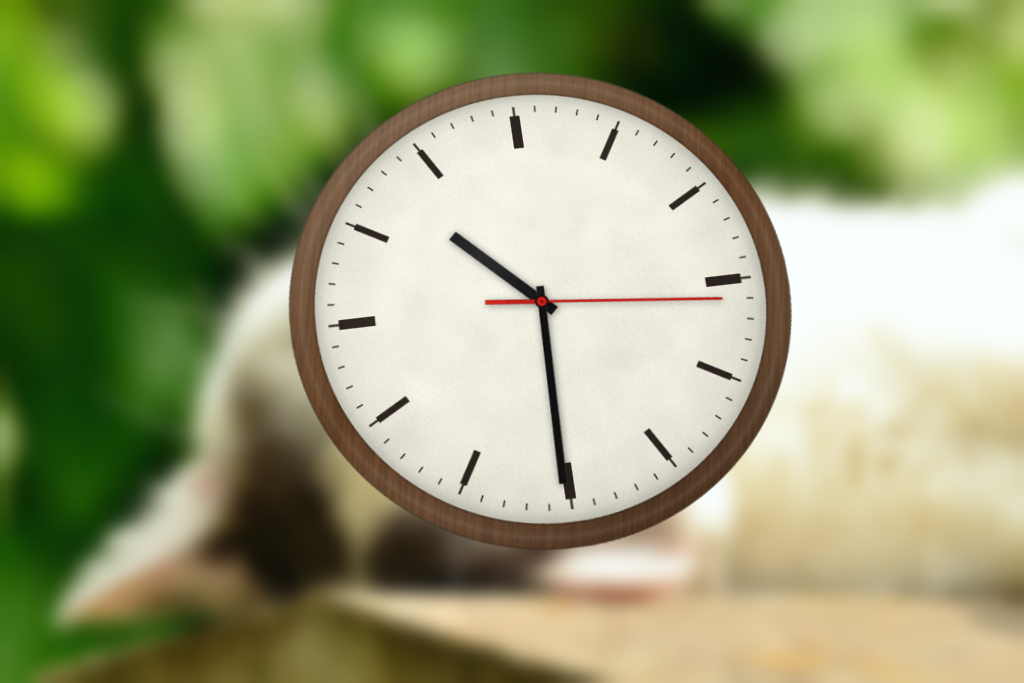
10h30m16s
